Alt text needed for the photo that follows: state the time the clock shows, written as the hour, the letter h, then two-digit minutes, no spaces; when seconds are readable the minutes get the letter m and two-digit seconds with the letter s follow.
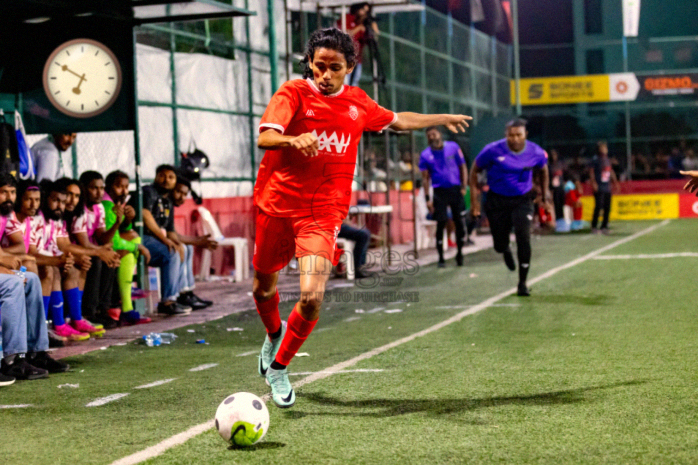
6h50
